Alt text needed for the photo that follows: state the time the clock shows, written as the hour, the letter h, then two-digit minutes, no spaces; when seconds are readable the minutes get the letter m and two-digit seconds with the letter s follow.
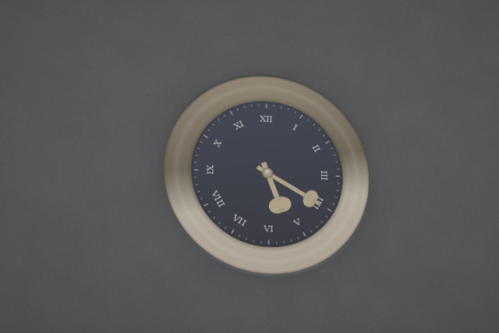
5h20
